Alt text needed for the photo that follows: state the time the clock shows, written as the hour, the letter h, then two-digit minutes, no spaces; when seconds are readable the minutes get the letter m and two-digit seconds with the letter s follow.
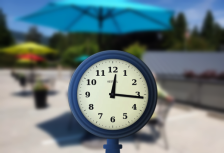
12h16
